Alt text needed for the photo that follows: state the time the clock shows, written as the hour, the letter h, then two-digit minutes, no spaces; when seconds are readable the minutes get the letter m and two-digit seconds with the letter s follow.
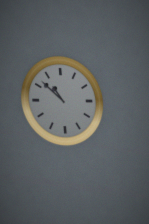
10h52
